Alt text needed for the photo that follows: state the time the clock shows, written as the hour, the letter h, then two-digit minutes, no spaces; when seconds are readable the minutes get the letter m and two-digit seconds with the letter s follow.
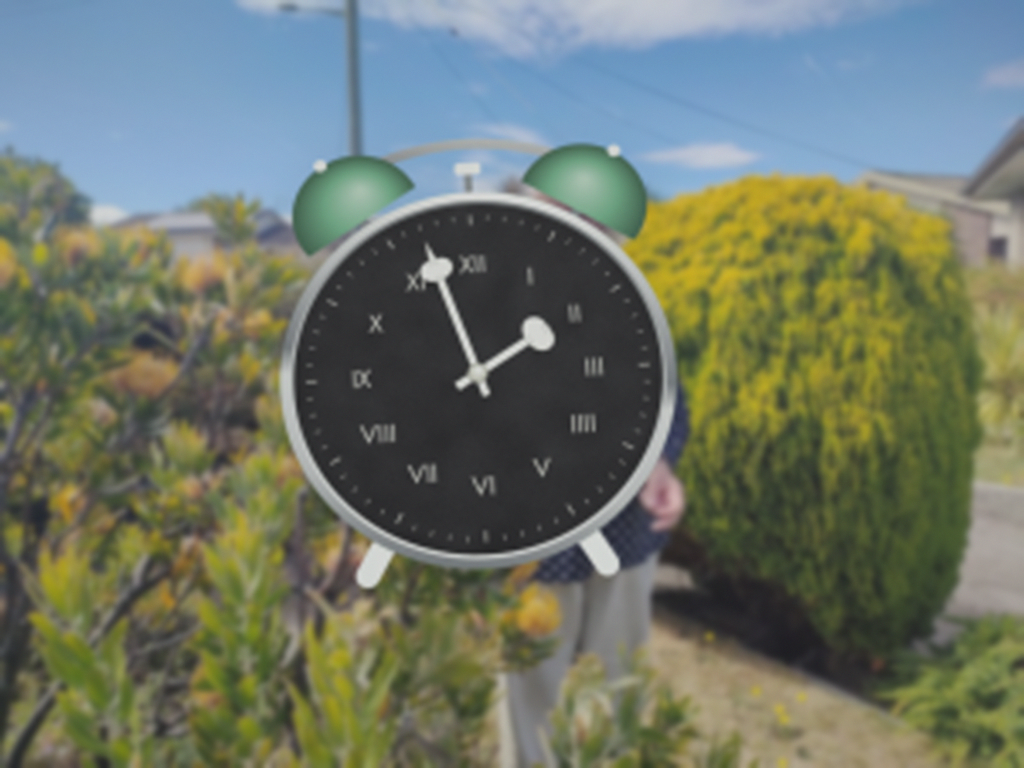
1h57
